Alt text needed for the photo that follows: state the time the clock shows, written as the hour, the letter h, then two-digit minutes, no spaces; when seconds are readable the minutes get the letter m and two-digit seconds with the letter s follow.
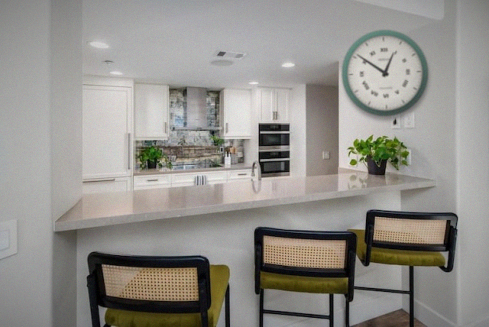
12h51
